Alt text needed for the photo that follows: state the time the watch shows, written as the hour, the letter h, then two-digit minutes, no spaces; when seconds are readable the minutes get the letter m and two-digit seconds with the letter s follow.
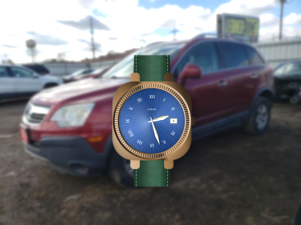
2h27
